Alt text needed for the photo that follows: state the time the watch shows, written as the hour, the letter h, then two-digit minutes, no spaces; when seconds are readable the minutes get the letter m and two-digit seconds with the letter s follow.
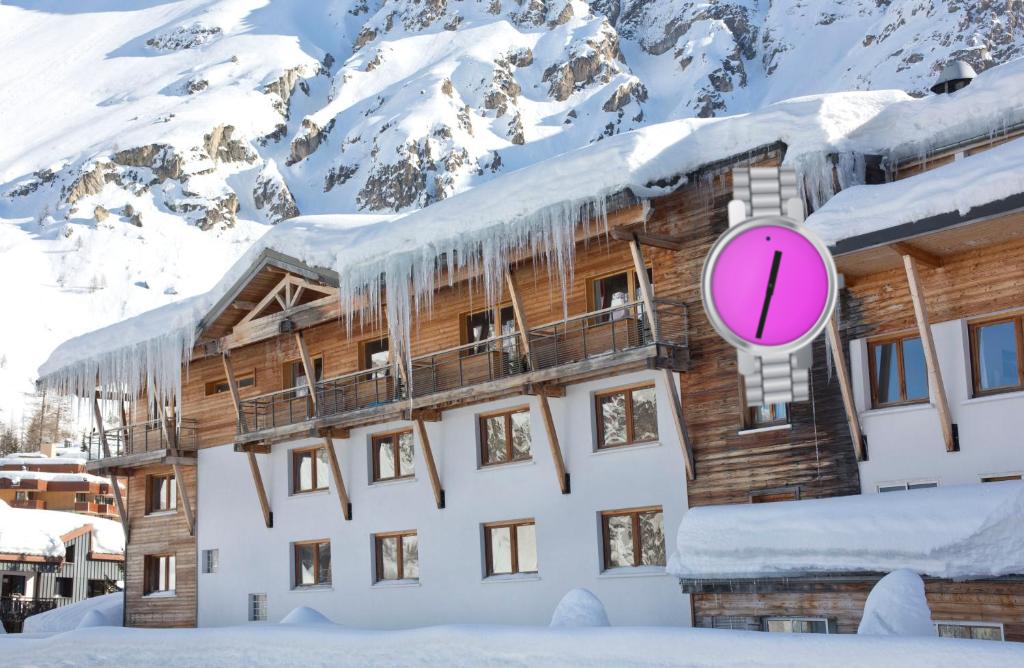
12h33
